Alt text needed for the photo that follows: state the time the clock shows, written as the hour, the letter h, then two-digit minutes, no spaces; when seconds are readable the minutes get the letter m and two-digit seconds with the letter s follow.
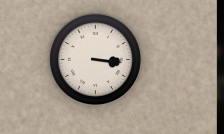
3h16
